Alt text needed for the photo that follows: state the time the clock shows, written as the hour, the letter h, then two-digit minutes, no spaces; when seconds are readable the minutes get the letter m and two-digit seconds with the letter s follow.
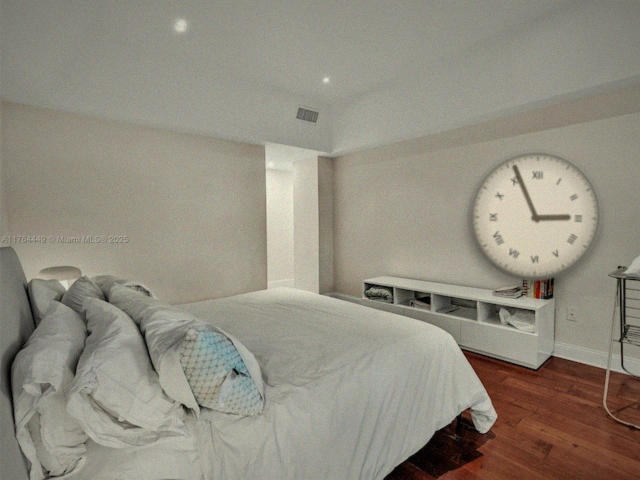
2h56
